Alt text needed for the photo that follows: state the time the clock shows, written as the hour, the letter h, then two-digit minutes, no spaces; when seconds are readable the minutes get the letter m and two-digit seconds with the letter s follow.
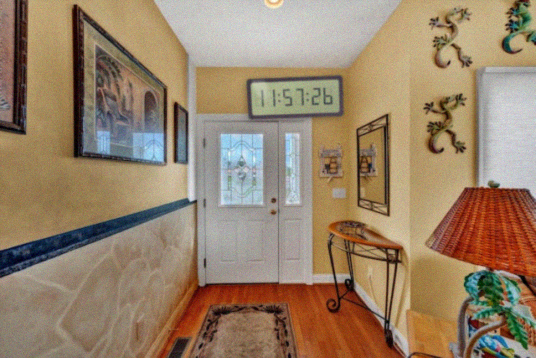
11h57m26s
